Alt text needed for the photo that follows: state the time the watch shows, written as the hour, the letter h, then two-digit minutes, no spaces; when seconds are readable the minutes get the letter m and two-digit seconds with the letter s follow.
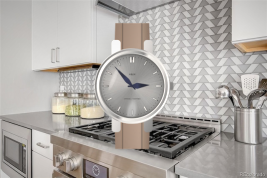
2h53
